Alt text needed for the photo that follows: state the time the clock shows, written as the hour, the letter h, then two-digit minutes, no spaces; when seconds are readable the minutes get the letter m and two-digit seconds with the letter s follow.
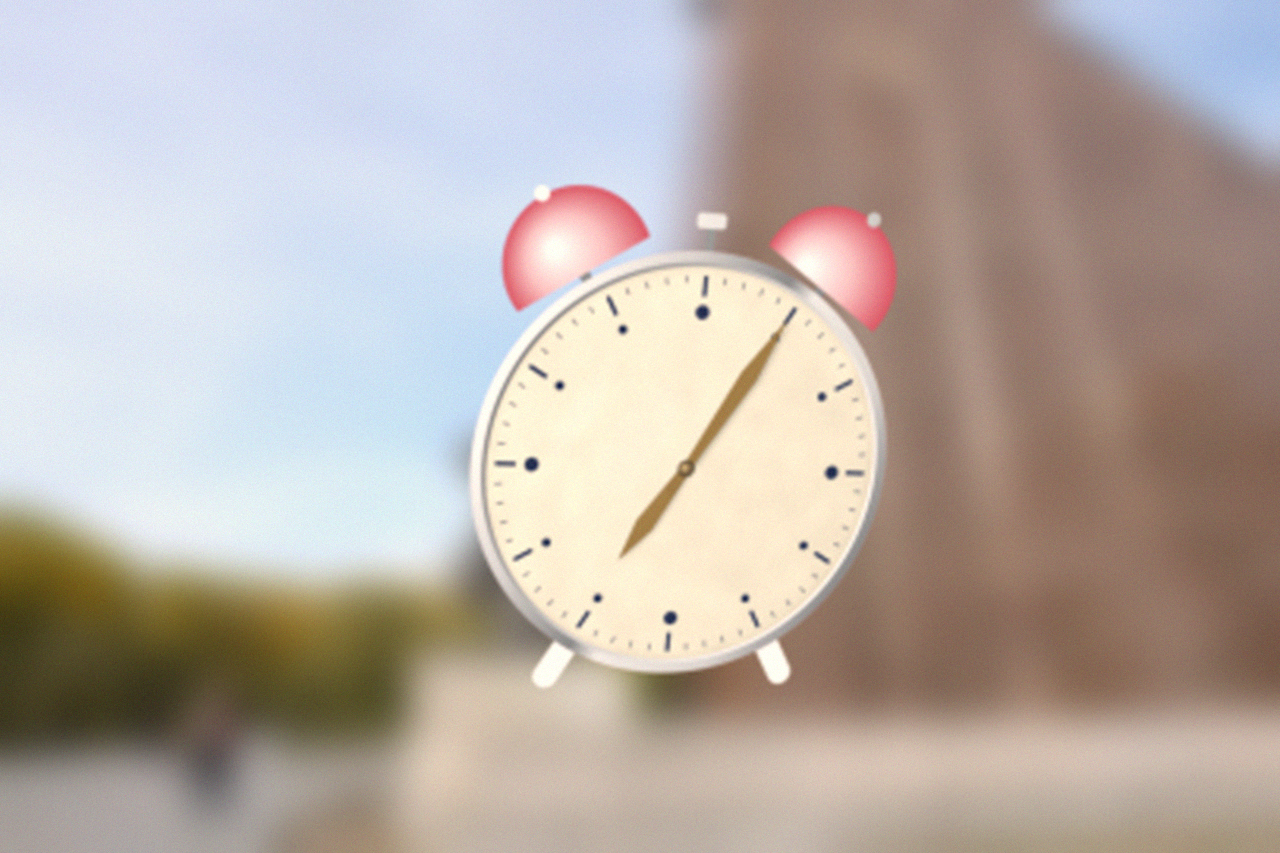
7h05
